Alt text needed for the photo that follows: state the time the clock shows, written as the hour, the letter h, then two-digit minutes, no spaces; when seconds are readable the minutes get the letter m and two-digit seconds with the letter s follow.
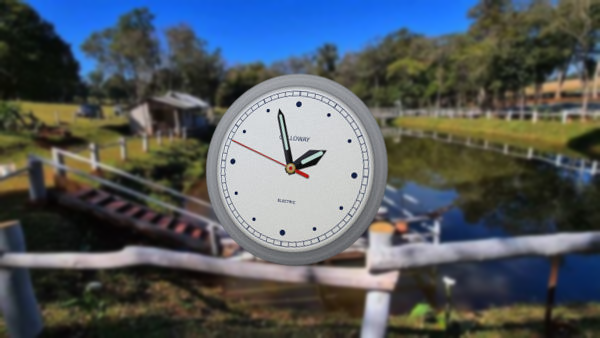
1h56m48s
